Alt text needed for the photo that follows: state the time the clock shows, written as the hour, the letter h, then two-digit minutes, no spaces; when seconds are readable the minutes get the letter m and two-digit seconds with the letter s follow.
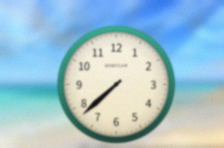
7h38
